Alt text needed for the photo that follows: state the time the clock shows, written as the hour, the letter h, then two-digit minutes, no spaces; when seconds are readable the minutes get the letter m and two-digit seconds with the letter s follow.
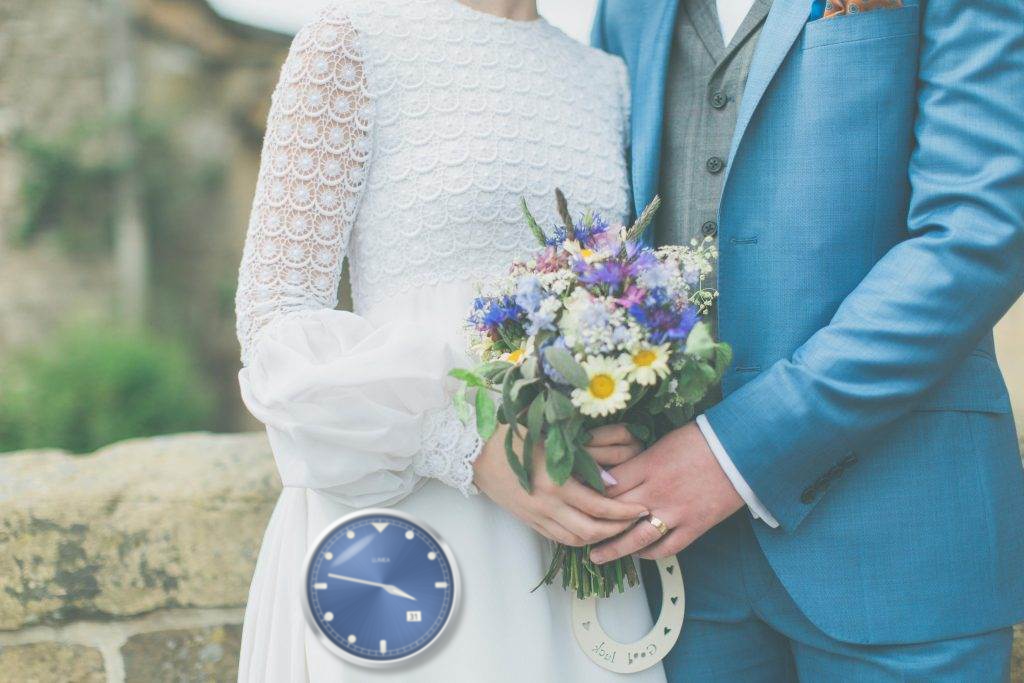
3h47
